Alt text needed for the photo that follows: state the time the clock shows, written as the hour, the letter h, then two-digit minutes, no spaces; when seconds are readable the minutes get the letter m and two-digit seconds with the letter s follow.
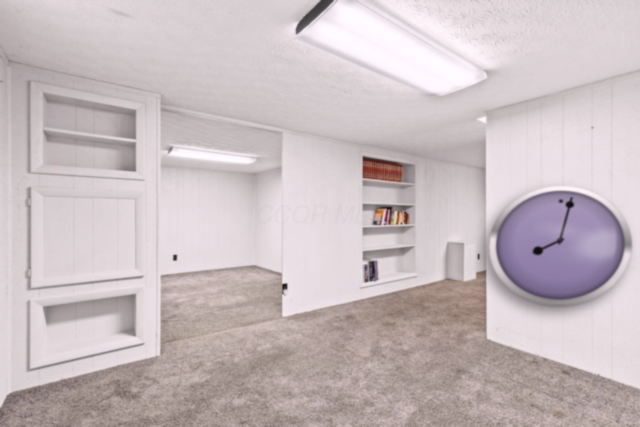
8h02
